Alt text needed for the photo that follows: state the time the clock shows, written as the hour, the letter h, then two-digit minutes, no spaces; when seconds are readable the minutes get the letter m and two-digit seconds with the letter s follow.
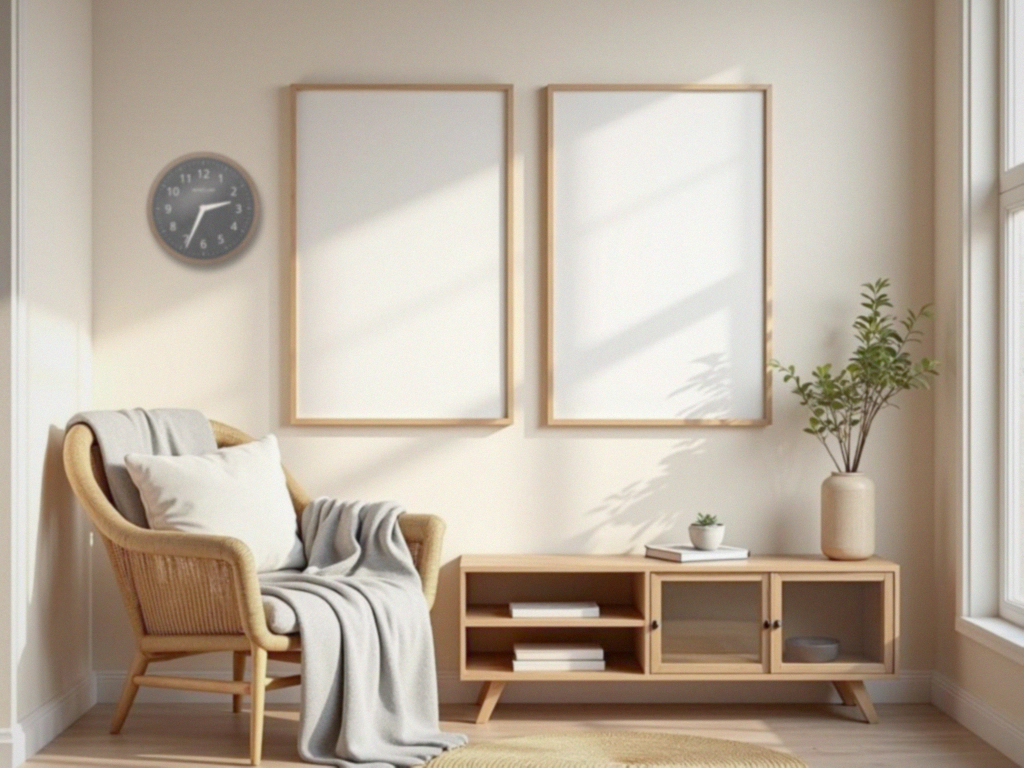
2h34
